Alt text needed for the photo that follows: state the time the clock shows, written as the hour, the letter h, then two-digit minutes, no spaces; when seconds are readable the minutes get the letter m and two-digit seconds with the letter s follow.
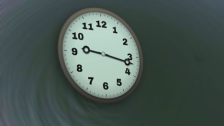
9h17
